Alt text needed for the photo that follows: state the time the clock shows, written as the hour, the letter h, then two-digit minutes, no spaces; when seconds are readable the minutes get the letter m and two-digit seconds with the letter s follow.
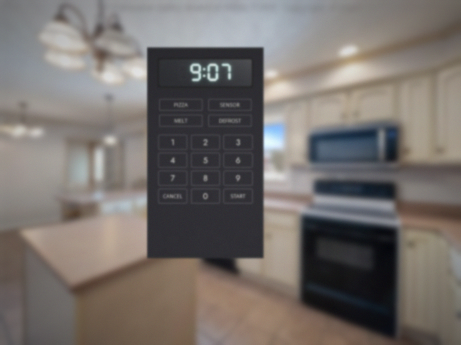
9h07
